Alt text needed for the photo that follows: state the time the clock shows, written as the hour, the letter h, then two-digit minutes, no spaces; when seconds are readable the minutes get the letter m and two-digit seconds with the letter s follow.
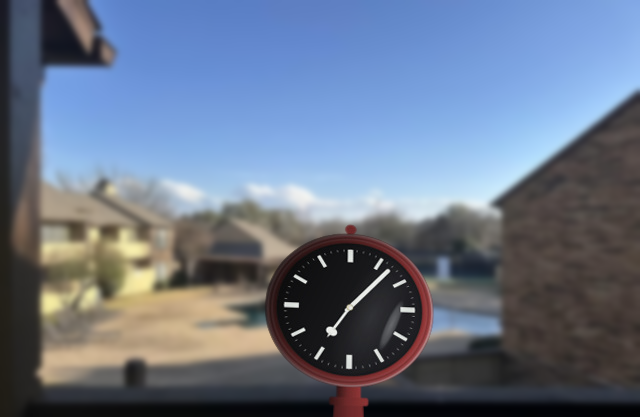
7h07
